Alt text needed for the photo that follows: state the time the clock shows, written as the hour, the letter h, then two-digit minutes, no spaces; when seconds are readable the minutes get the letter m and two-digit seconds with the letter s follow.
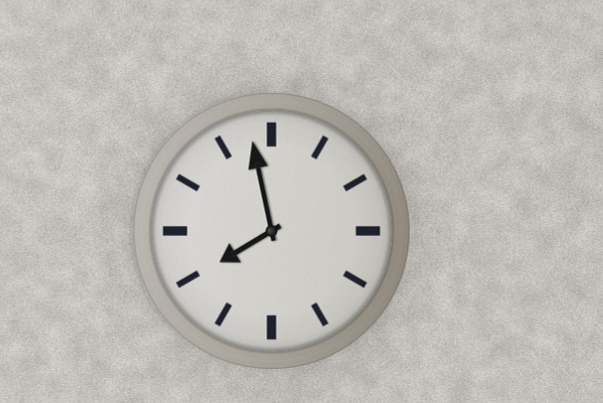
7h58
